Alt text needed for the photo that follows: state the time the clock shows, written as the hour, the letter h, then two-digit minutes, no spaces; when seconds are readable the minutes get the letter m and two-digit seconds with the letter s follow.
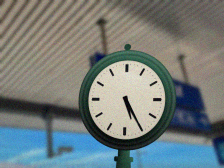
5h25
